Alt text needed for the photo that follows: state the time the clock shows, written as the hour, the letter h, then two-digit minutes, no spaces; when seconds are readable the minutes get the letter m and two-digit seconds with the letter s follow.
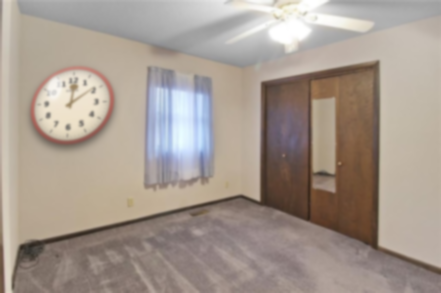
12h09
